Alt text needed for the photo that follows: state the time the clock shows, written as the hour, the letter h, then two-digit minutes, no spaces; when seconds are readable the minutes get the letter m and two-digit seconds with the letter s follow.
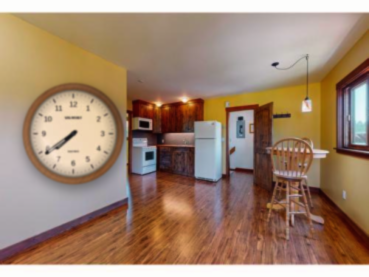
7h39
